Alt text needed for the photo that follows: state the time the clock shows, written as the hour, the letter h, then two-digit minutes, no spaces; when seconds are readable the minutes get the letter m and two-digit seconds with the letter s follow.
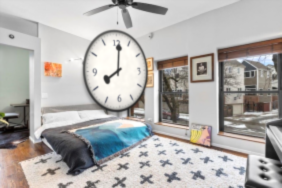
8h01
